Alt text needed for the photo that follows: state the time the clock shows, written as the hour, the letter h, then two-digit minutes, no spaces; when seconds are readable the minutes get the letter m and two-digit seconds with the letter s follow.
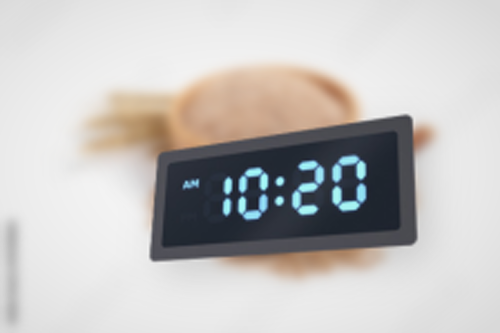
10h20
